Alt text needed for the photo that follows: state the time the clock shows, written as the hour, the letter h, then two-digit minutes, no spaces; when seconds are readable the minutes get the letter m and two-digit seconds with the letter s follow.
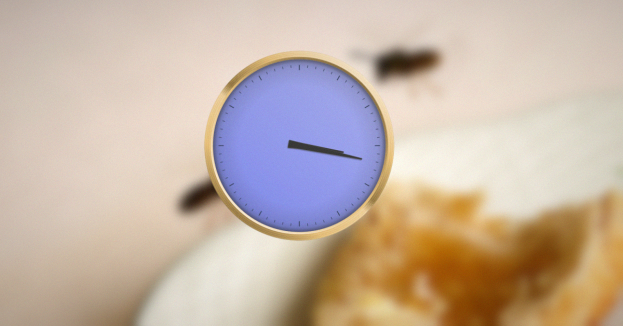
3h17
